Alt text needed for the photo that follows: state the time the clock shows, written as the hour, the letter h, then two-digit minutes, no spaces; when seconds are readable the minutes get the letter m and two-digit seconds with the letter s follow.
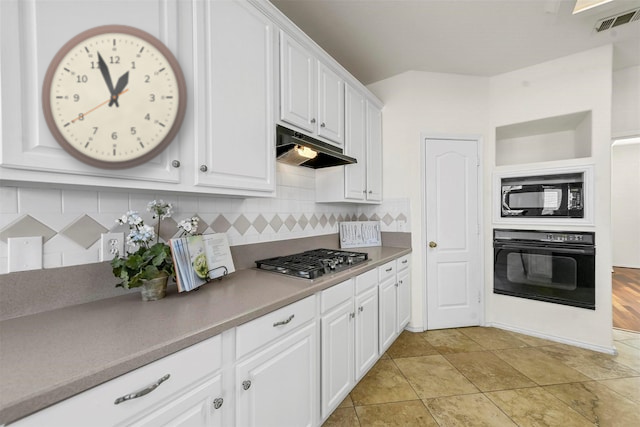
12h56m40s
